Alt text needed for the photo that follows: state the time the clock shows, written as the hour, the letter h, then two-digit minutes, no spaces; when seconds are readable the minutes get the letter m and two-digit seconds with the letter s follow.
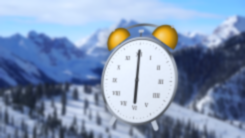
6h00
